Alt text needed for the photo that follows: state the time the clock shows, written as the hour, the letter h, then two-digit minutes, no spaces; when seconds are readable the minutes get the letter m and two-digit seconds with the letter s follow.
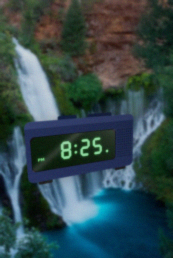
8h25
